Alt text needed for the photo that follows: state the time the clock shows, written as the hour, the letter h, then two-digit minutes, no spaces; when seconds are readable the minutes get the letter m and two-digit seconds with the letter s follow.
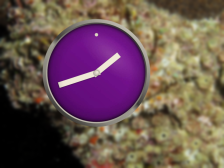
1h42
